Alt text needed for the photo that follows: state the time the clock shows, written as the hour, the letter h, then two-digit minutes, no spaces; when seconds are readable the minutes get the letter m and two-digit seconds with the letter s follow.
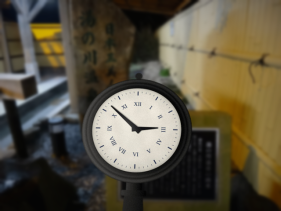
2h52
